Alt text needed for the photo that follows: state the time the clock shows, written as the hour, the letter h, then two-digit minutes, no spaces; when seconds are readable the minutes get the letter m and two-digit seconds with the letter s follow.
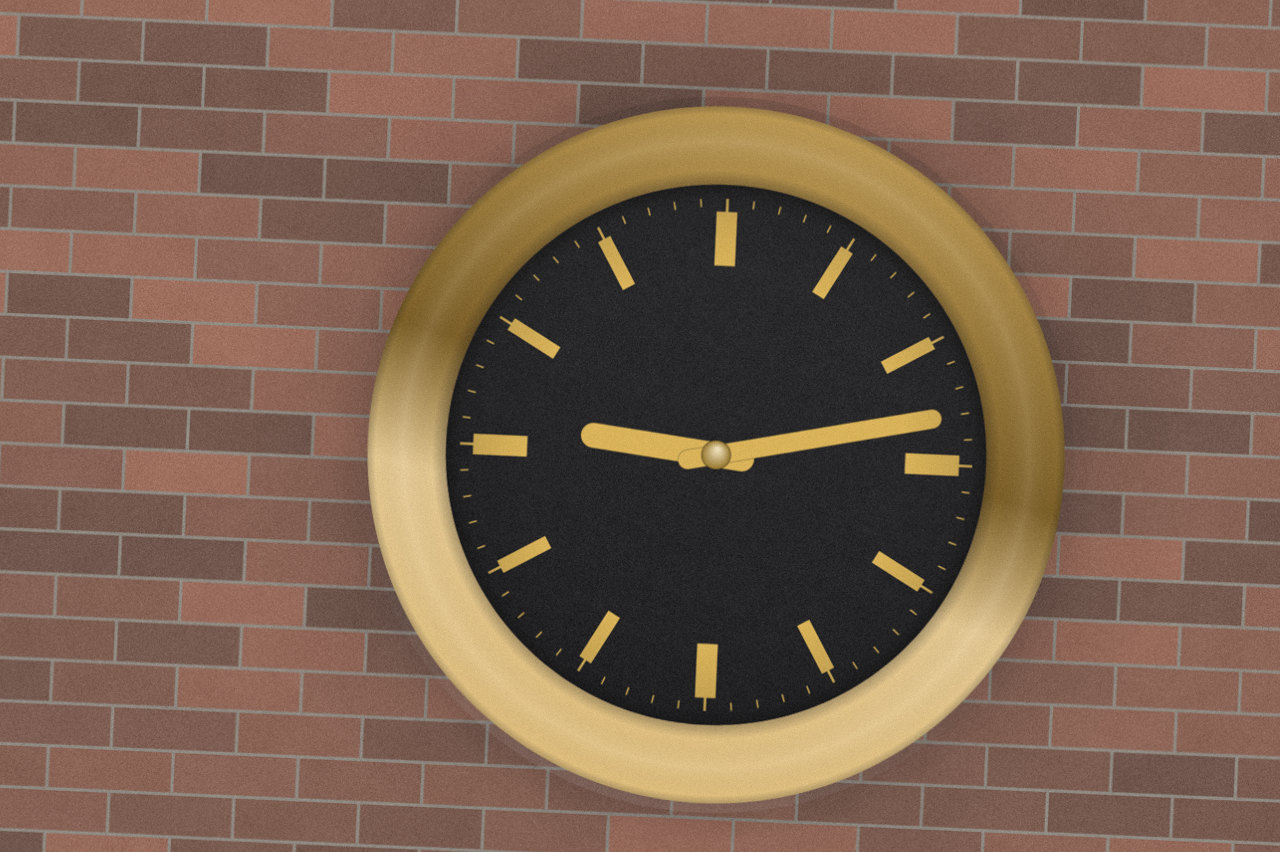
9h13
